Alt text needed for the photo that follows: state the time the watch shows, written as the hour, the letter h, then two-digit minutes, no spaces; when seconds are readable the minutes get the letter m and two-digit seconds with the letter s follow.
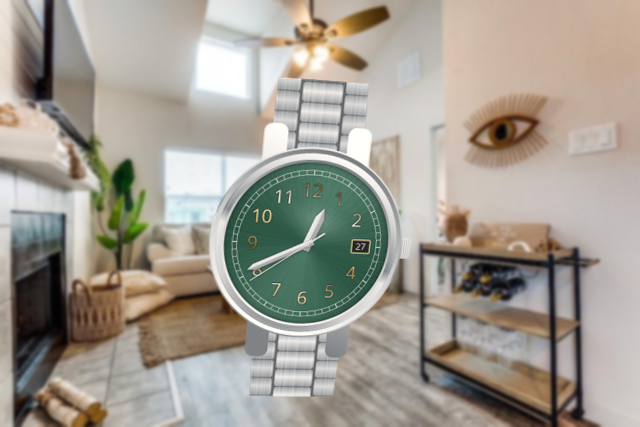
12h40m39s
